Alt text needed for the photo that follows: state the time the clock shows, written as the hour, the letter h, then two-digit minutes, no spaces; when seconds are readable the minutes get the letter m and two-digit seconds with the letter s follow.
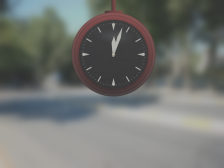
12h03
